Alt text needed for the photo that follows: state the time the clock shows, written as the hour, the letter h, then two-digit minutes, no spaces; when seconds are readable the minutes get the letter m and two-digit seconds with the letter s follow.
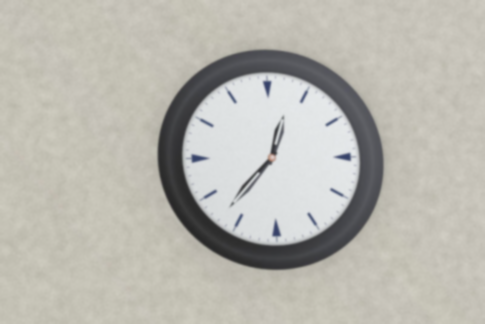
12h37
